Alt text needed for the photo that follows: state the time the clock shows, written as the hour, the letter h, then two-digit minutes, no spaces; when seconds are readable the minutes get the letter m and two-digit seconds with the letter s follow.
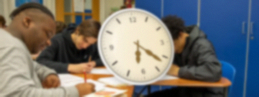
6h22
